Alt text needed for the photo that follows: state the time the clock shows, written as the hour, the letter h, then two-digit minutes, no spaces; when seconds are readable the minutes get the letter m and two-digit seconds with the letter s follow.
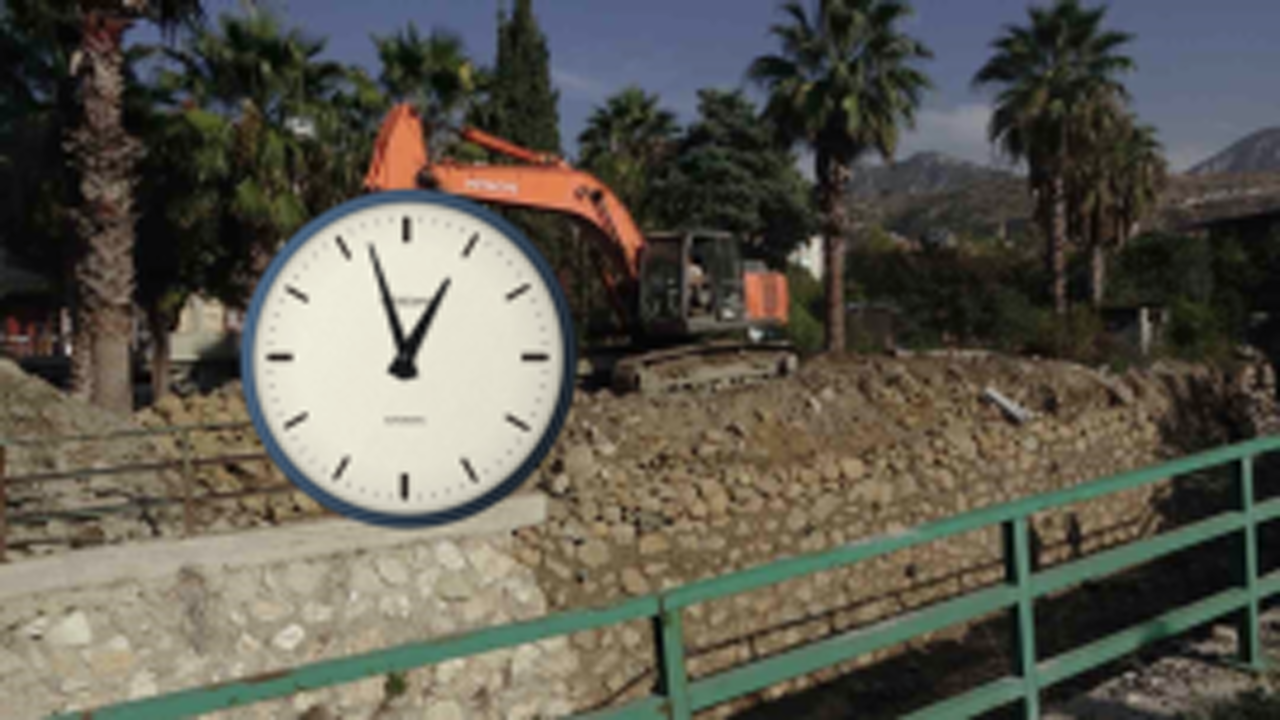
12h57
